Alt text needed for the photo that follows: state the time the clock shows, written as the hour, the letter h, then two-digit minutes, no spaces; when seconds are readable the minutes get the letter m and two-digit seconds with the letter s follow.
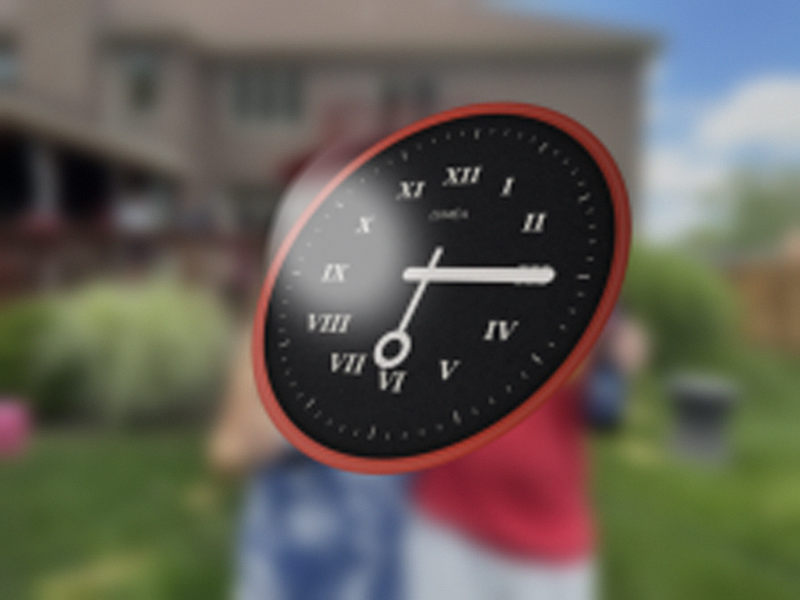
6h15
